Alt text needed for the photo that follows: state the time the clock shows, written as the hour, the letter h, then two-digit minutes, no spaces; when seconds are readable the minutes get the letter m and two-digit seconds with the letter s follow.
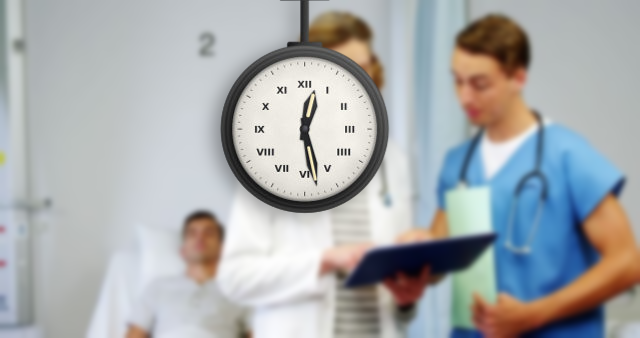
12h28
